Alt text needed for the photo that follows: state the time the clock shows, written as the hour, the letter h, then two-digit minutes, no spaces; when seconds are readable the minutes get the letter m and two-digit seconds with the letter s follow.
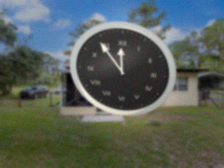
11h54
